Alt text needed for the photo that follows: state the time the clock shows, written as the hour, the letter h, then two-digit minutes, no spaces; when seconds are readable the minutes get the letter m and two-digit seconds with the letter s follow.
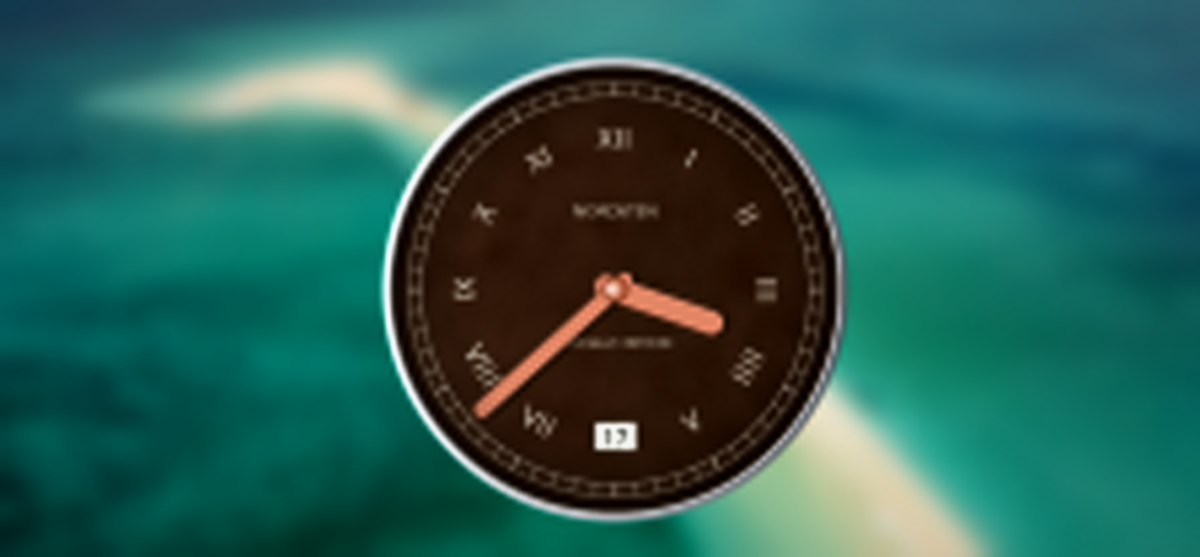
3h38
